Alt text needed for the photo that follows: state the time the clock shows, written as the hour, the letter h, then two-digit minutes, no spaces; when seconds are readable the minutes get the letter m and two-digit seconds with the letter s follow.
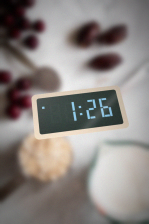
1h26
